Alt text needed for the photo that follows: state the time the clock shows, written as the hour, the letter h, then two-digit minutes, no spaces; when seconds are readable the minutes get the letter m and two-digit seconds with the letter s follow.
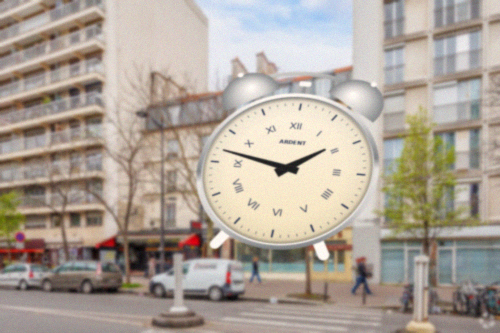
1h47
